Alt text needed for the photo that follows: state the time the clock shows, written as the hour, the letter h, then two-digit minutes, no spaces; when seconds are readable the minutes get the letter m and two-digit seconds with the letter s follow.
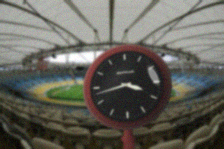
3h43
